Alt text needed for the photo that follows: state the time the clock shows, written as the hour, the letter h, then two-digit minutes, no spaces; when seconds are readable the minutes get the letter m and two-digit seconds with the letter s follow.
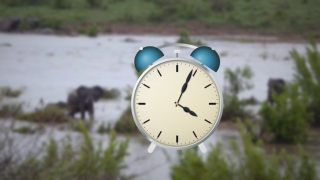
4h04
